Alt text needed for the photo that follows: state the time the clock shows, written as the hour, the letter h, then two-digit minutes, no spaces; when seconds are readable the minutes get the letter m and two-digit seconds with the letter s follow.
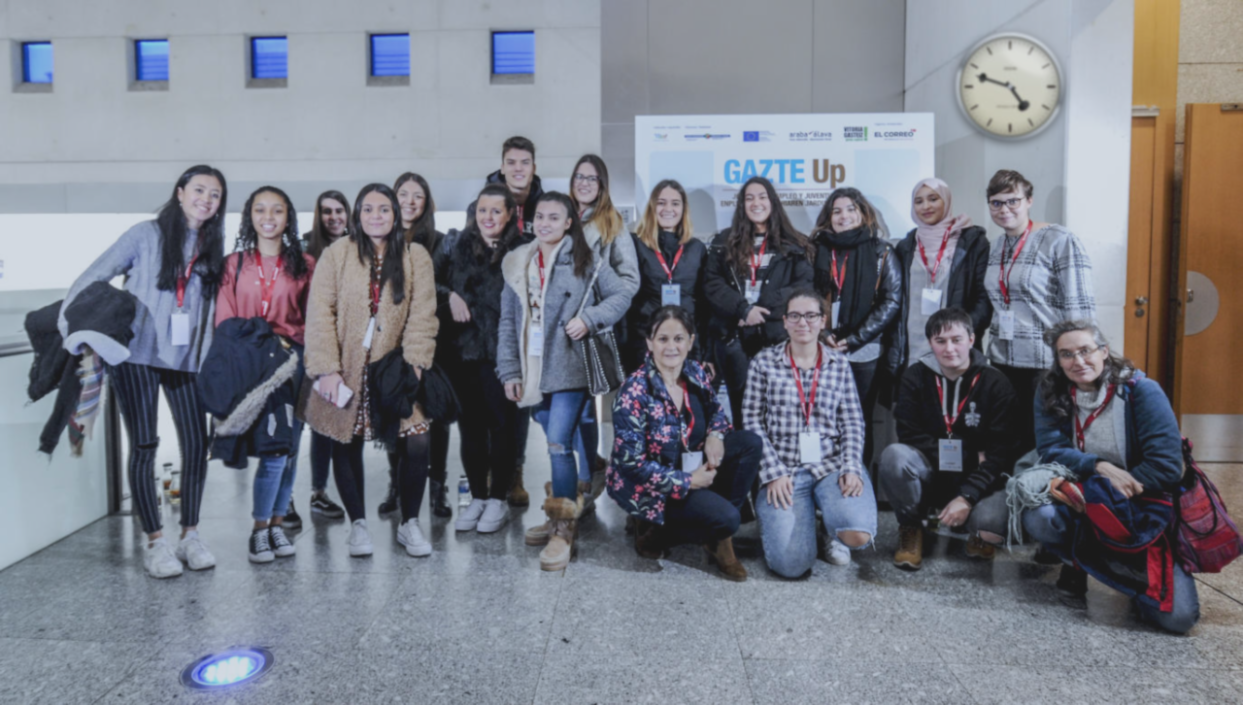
4h48
